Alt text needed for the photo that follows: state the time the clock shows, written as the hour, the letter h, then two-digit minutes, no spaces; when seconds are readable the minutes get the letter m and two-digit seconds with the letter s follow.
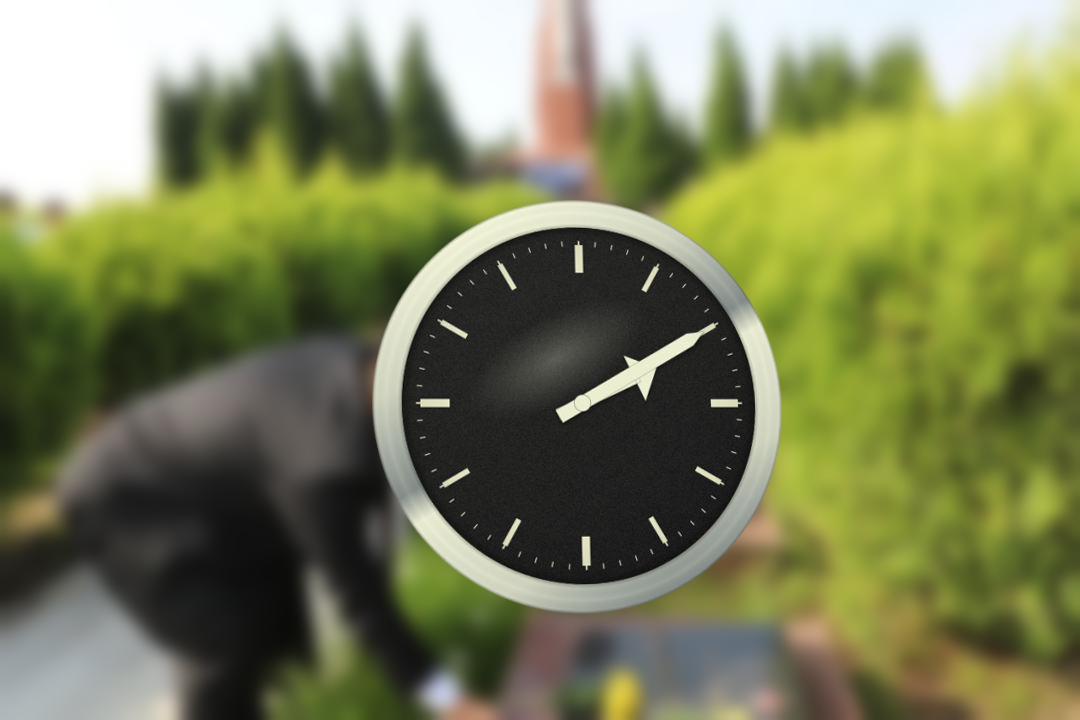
2h10
